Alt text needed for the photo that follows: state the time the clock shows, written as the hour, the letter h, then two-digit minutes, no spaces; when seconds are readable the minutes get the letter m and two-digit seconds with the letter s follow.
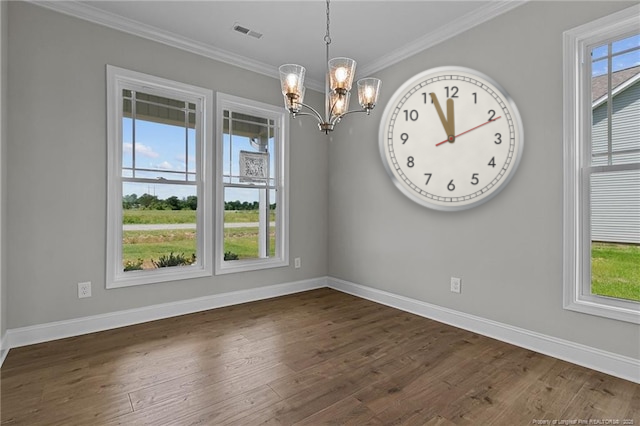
11h56m11s
